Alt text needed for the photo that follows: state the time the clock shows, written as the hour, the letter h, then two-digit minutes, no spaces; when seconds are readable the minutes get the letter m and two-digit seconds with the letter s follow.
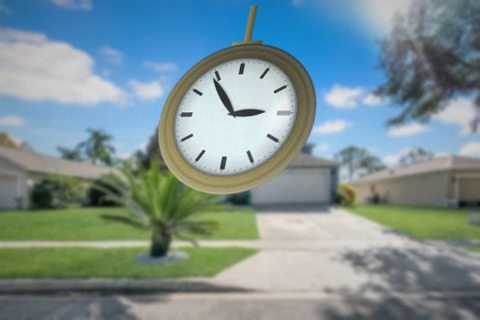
2h54
